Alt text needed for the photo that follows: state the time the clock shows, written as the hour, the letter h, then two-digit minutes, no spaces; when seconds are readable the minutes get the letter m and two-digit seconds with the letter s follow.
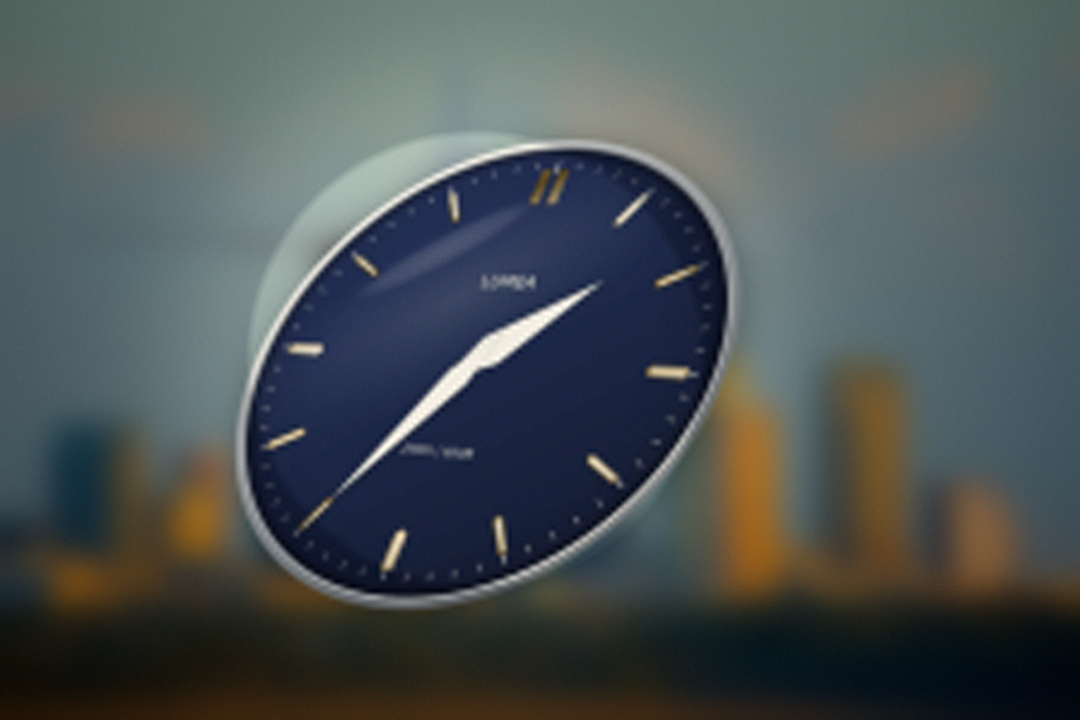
1h35
